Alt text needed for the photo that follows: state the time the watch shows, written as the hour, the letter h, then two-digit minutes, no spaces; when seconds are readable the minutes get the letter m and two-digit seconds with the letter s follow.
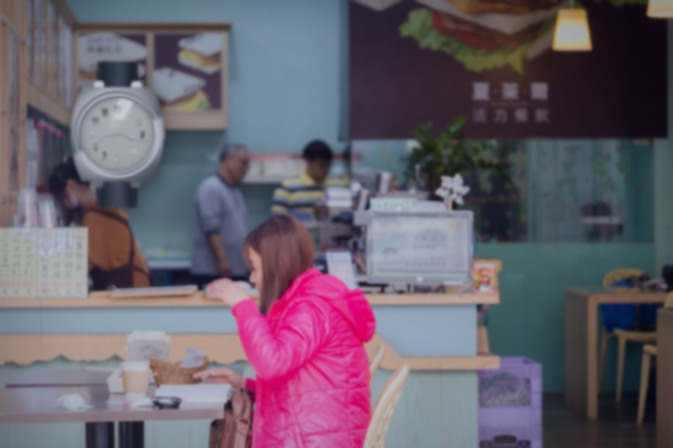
8h17
